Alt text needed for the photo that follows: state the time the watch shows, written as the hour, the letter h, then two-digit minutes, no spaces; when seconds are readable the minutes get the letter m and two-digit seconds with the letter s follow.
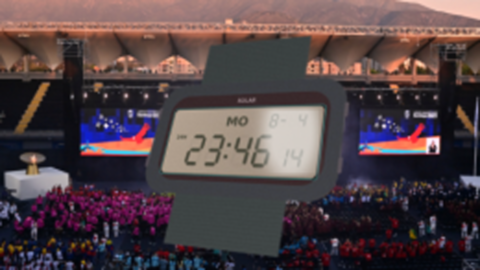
23h46m14s
